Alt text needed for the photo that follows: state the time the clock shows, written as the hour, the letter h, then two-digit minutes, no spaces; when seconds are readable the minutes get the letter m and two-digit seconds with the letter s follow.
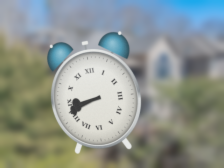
8h42
